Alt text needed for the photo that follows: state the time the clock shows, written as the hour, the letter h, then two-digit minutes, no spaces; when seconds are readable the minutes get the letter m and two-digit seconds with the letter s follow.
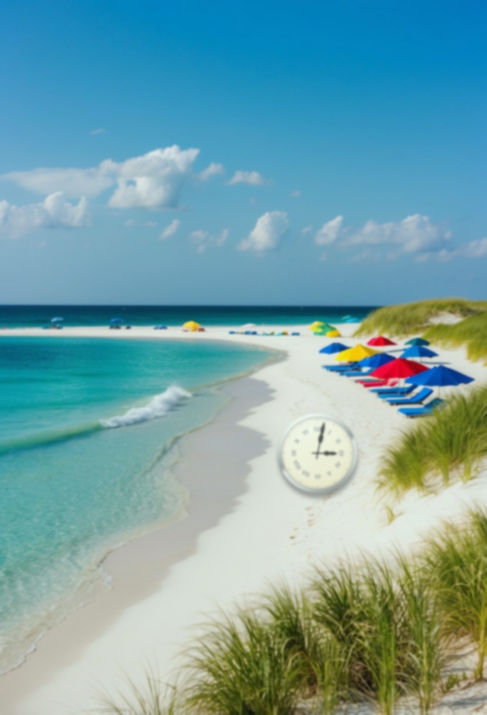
3h02
